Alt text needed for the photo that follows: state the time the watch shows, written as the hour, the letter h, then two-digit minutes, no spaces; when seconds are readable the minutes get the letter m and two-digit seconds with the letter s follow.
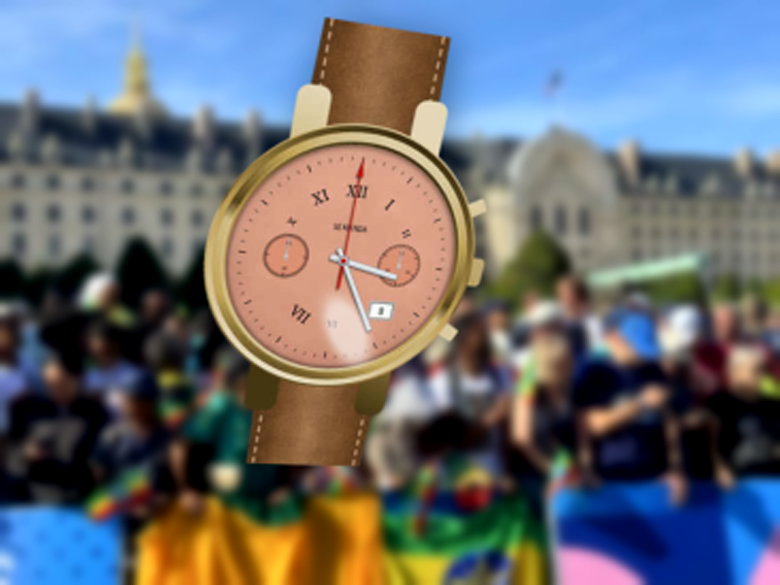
3h25
